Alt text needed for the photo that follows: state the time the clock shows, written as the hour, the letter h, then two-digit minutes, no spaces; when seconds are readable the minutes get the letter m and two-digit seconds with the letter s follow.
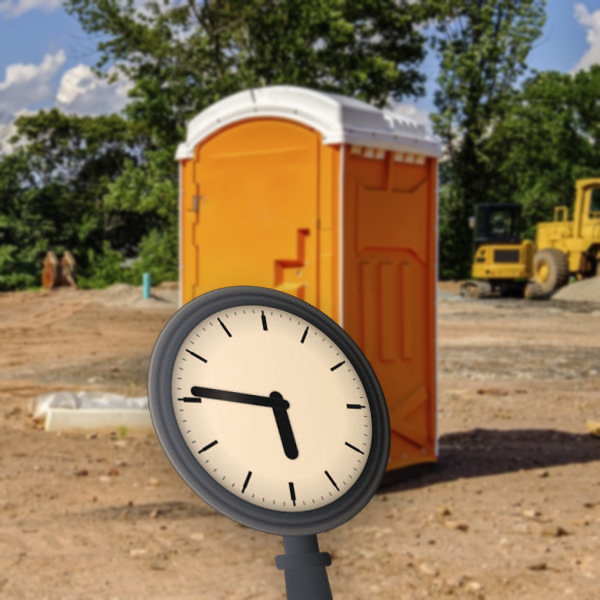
5h46
